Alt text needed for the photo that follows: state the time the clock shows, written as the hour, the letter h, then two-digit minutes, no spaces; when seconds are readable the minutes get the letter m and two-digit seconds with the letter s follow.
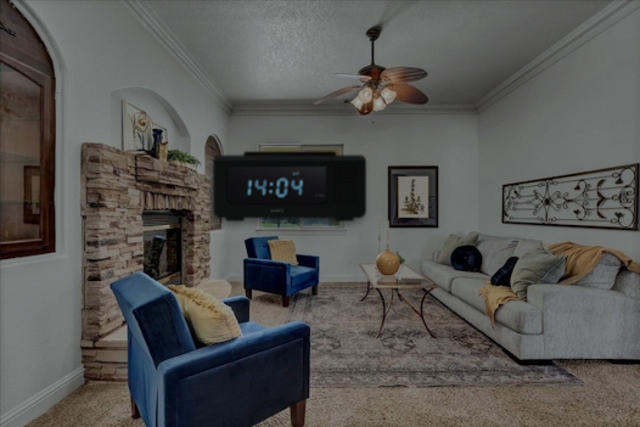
14h04
